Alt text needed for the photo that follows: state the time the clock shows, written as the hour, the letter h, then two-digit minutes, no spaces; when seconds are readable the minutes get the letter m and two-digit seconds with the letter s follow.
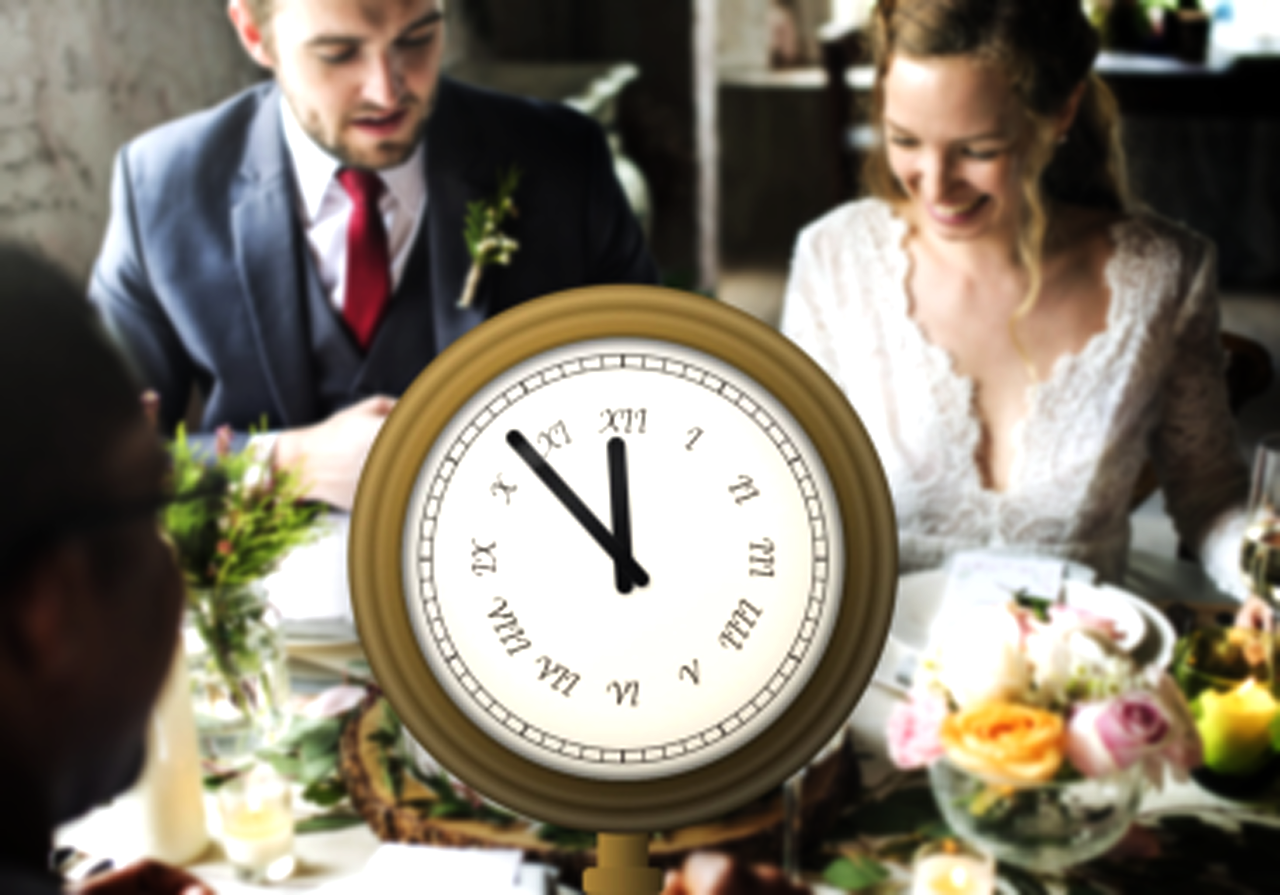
11h53
